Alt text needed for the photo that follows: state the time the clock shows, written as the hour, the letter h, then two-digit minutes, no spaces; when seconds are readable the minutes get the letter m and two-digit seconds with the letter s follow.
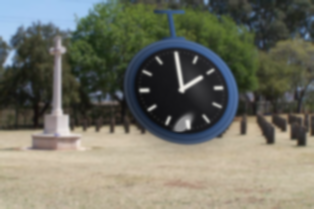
2h00
